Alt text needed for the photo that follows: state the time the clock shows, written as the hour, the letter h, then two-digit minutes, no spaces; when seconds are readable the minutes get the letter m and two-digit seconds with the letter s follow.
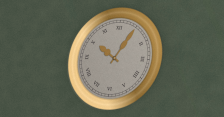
10h05
